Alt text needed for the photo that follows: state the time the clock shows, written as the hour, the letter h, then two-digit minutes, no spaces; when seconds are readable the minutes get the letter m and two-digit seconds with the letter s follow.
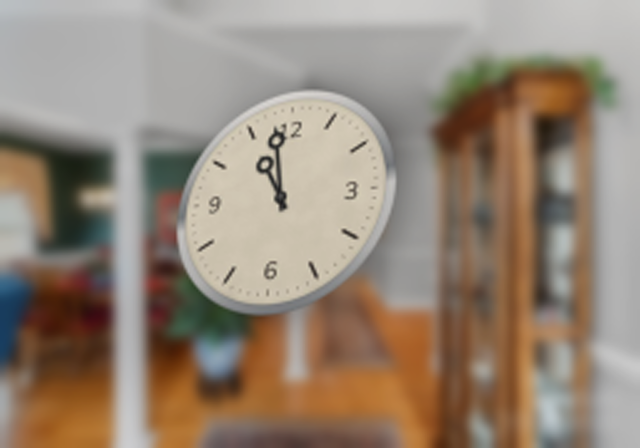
10h58
